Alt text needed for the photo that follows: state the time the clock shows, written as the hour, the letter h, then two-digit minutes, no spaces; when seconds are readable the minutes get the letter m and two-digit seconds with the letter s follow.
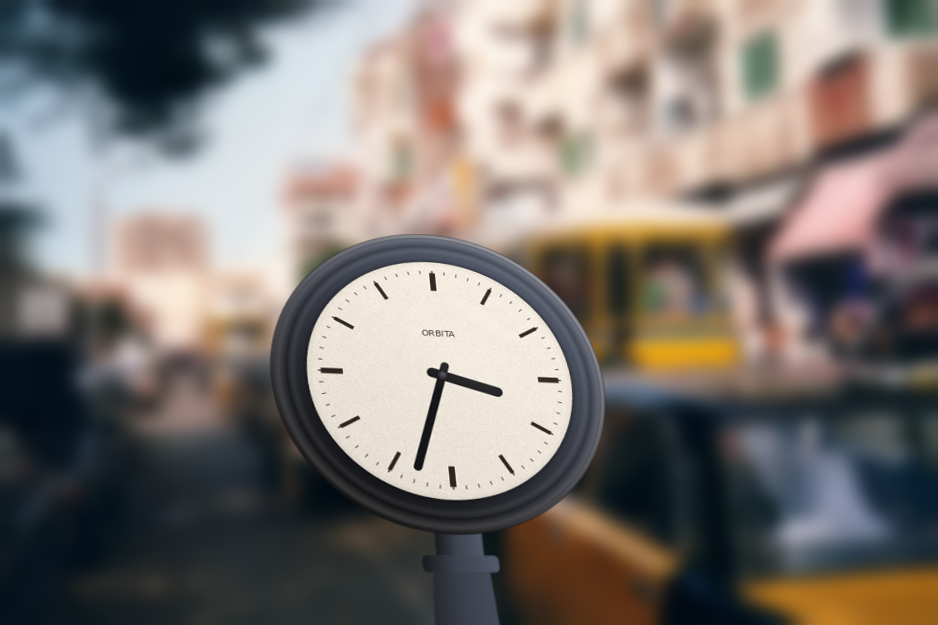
3h33
